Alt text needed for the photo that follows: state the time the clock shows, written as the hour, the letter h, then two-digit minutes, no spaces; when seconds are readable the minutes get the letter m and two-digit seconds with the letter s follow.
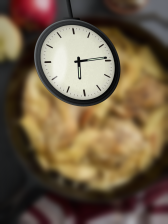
6h14
